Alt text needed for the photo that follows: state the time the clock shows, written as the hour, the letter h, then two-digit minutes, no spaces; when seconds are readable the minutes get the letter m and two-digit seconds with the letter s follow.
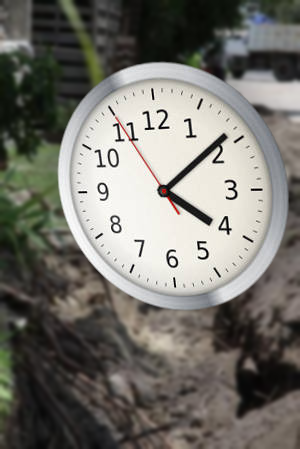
4h08m55s
